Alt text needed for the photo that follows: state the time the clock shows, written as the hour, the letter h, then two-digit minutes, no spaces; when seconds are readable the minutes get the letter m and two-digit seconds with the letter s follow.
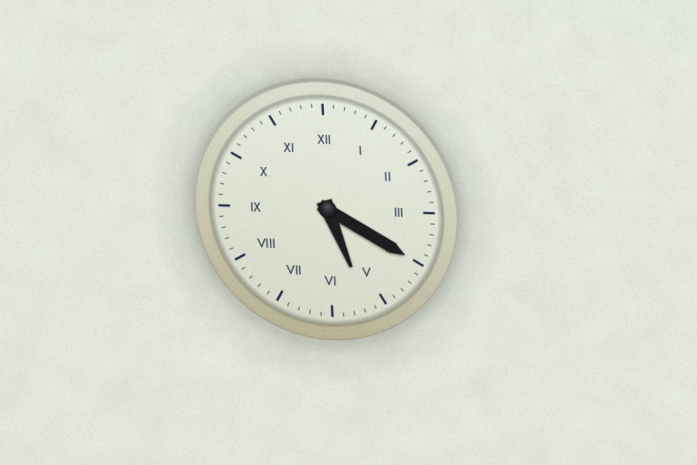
5h20
